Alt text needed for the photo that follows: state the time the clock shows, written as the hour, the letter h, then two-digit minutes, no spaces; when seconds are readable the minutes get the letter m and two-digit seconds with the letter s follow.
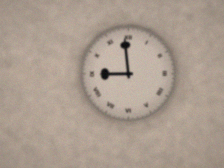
8h59
